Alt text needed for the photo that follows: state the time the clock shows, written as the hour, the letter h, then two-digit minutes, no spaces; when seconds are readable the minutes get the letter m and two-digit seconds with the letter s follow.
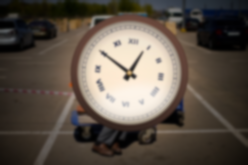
12h50
